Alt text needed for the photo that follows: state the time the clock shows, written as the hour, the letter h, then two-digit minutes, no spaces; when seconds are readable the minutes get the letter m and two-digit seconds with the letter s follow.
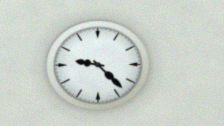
9h23
